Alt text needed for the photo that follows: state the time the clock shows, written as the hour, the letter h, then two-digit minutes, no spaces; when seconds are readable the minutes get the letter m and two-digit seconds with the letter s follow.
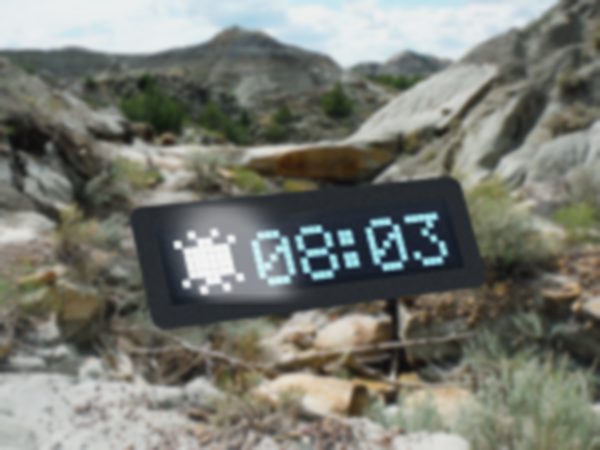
8h03
